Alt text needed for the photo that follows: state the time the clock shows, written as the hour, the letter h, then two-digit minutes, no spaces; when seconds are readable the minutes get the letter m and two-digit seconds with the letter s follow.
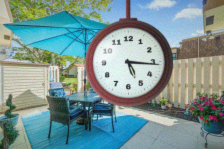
5h16
